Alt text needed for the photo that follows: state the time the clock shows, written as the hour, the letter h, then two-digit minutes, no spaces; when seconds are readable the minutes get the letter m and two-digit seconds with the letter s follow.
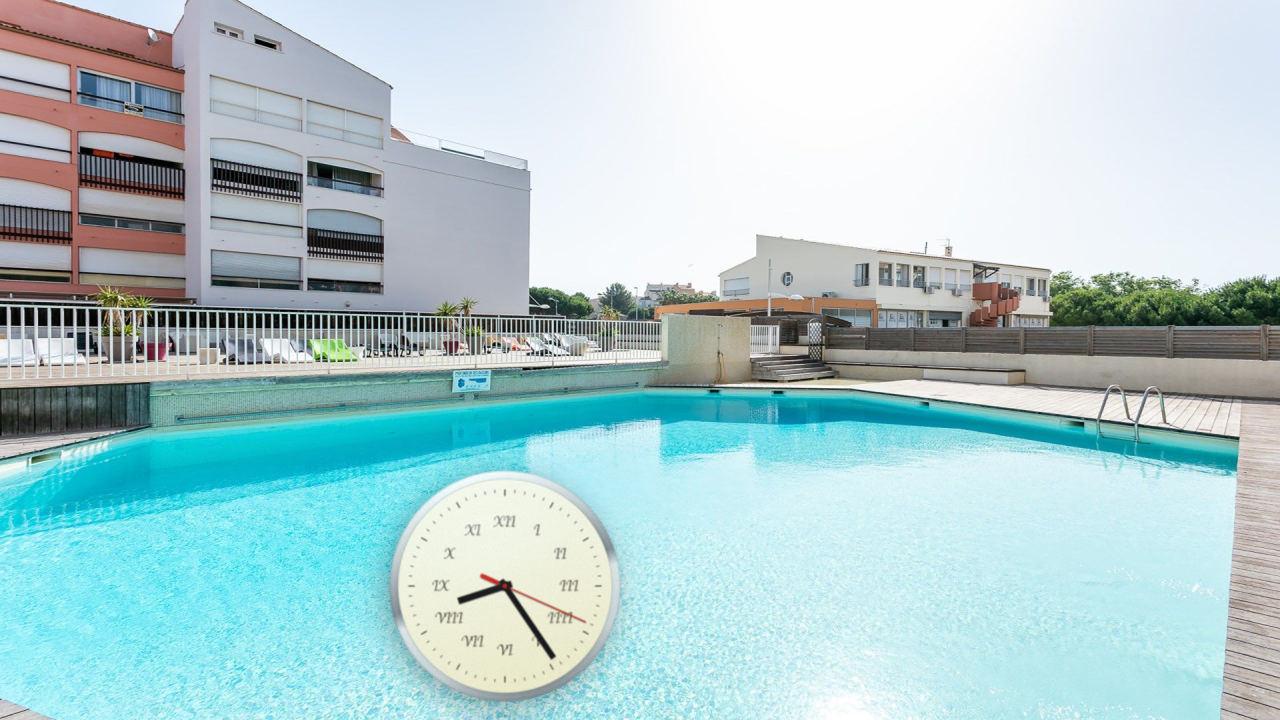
8h24m19s
